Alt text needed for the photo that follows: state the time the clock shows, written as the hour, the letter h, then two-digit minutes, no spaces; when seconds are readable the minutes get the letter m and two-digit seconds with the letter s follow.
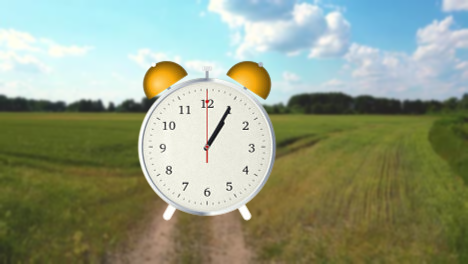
1h05m00s
